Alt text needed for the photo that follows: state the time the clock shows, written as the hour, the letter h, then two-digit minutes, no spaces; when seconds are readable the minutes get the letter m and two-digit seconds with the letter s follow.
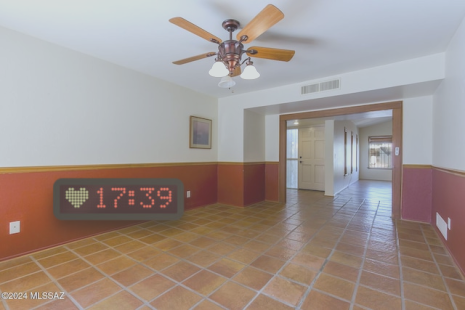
17h39
